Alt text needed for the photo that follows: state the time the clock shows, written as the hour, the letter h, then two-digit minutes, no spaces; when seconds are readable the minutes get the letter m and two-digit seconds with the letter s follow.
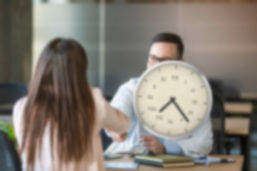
7h23
